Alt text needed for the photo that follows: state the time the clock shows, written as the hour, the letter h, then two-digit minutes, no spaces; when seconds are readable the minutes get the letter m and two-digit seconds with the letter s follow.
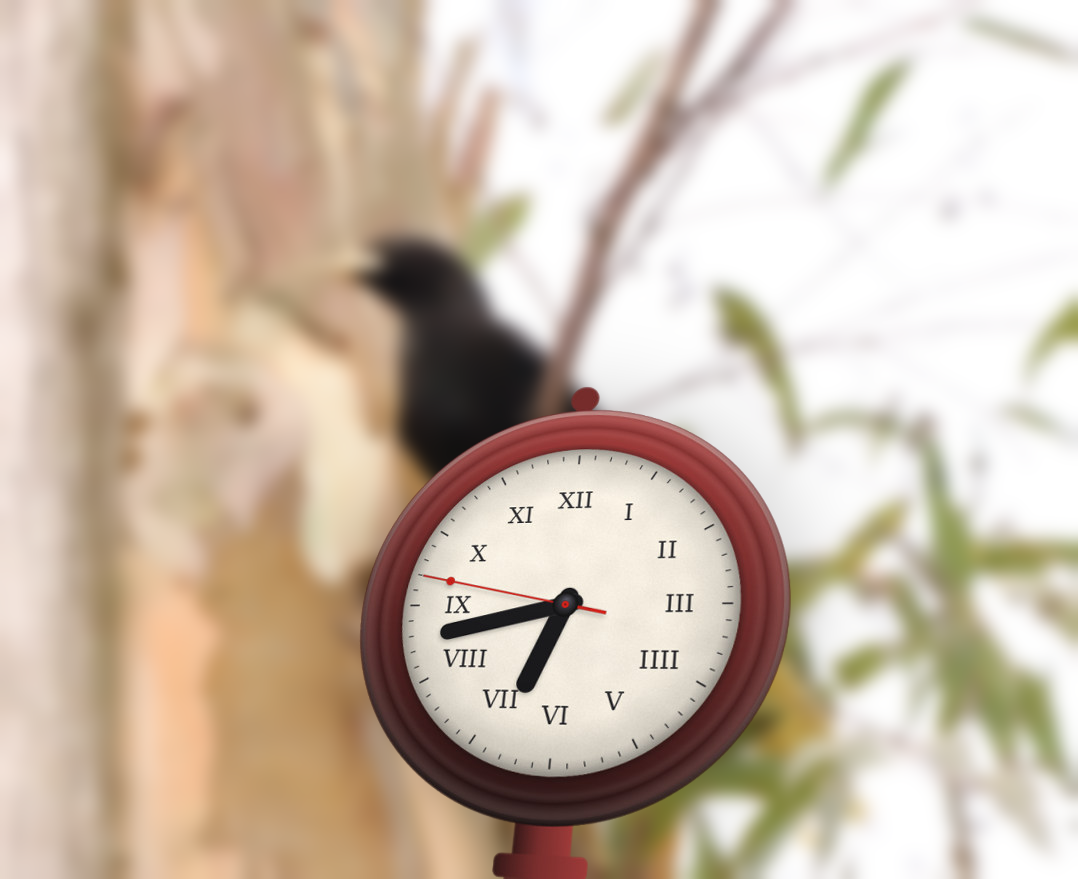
6h42m47s
